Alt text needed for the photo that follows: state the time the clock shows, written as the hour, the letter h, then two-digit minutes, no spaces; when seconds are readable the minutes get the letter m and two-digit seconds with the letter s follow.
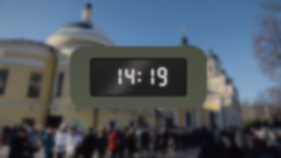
14h19
